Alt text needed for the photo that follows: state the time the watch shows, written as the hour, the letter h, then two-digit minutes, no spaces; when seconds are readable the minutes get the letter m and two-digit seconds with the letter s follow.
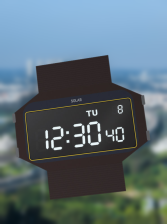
12h30m40s
